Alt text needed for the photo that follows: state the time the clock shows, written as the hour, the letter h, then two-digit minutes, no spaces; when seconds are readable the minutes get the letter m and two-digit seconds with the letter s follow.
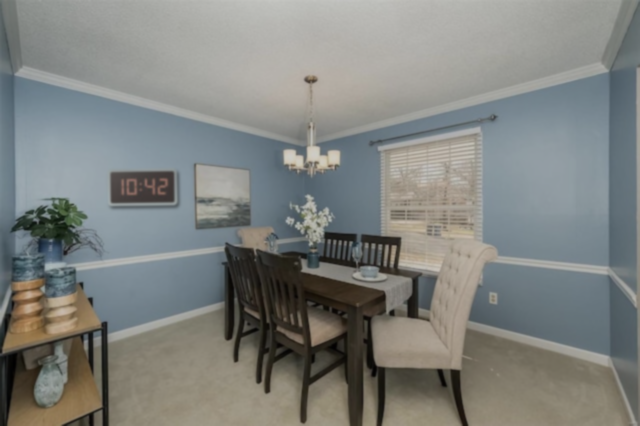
10h42
